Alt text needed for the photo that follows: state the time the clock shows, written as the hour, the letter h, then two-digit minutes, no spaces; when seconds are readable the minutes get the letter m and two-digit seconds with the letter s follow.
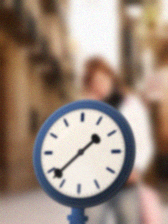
1h38
